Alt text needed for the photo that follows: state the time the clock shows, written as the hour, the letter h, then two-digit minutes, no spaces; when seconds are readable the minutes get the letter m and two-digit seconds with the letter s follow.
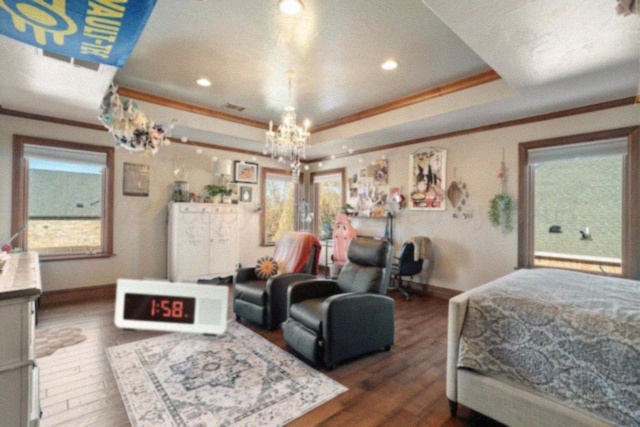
1h58
